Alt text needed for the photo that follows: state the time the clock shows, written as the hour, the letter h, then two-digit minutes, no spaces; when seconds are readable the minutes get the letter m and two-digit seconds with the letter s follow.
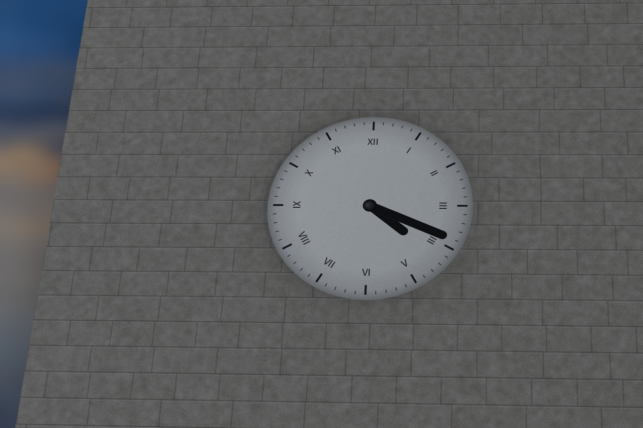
4h19
